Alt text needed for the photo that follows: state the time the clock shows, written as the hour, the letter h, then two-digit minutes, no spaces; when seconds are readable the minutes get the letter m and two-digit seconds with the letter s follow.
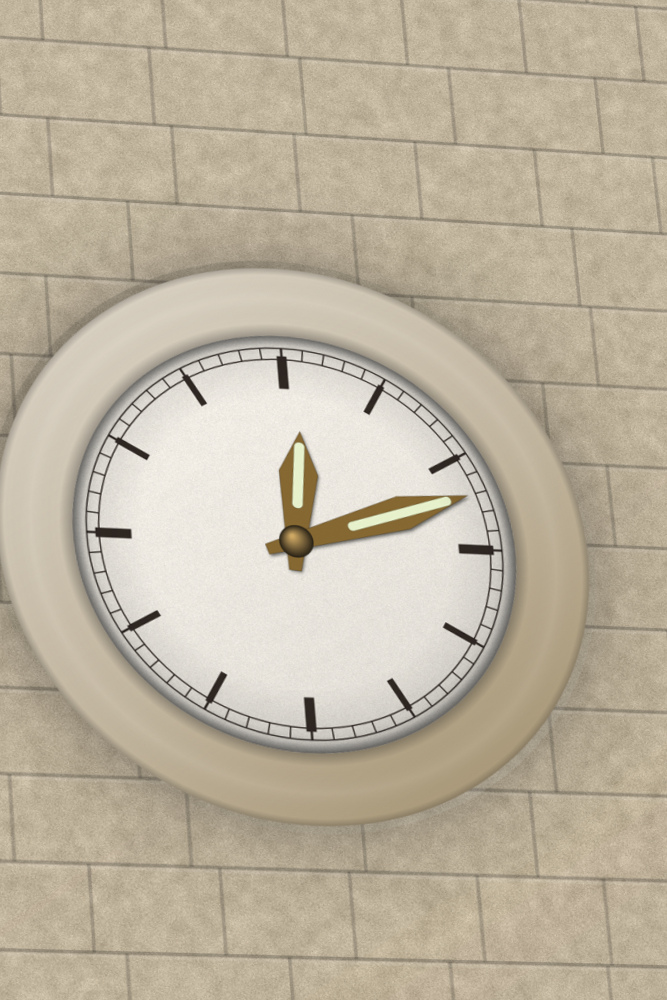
12h12
